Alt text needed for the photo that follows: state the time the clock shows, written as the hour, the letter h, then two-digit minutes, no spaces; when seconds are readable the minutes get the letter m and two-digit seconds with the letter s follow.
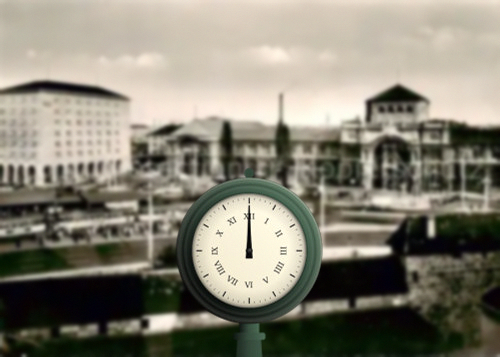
12h00
